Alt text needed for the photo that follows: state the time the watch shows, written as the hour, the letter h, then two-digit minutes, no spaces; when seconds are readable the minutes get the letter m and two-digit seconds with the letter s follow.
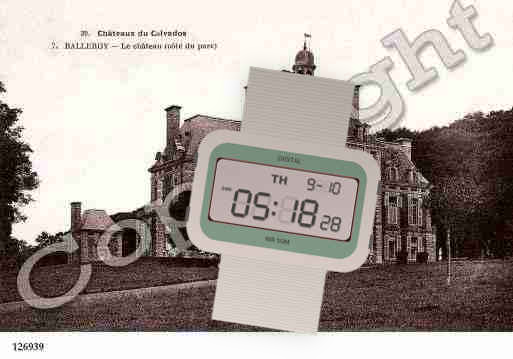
5h18m28s
